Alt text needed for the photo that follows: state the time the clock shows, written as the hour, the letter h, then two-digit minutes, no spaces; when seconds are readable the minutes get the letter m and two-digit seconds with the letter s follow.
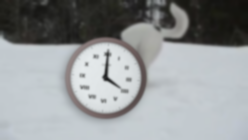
4h00
